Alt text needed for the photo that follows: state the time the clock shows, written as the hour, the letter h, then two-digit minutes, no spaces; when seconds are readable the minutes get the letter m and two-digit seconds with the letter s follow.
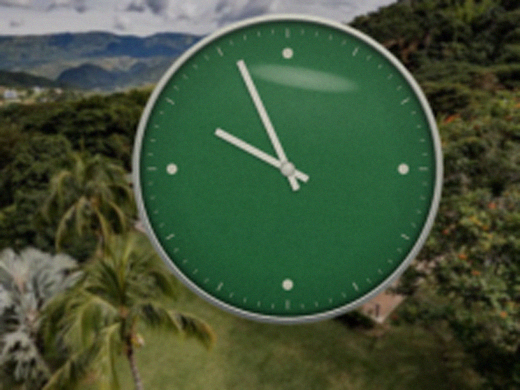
9h56
